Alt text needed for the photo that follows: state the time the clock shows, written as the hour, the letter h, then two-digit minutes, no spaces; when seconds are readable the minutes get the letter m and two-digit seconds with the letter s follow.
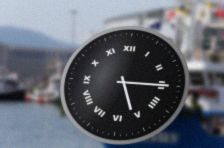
5h15
